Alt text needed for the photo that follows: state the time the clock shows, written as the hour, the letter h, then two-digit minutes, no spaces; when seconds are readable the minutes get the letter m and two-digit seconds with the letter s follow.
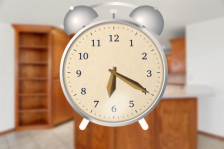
6h20
